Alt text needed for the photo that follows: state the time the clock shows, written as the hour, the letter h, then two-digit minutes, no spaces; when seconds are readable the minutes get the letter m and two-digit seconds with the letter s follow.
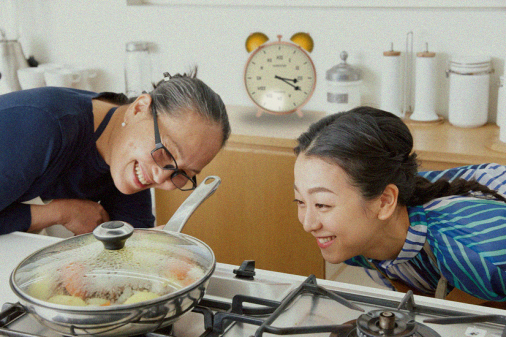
3h20
